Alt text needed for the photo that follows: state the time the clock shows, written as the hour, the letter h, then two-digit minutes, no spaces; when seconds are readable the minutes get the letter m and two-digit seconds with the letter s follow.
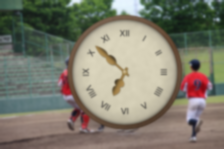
6h52
